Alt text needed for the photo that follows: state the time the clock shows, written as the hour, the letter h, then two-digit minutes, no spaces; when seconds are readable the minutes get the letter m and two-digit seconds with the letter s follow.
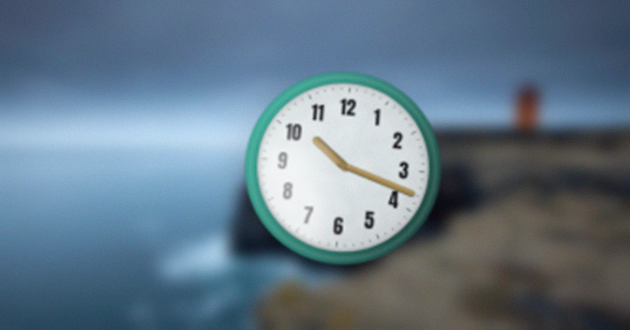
10h18
